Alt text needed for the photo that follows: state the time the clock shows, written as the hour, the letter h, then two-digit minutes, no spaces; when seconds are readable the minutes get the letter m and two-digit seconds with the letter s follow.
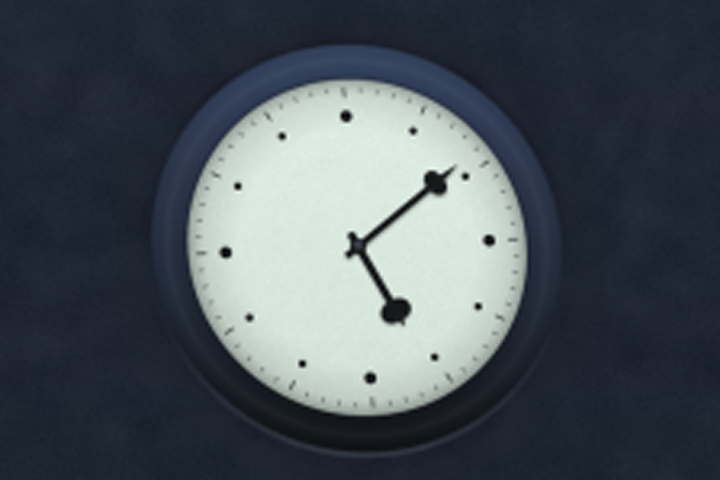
5h09
